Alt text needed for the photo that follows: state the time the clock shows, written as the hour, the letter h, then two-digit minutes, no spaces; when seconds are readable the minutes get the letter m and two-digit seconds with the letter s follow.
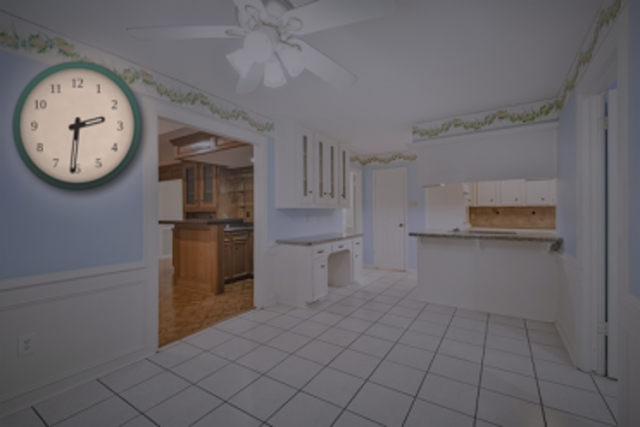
2h31
